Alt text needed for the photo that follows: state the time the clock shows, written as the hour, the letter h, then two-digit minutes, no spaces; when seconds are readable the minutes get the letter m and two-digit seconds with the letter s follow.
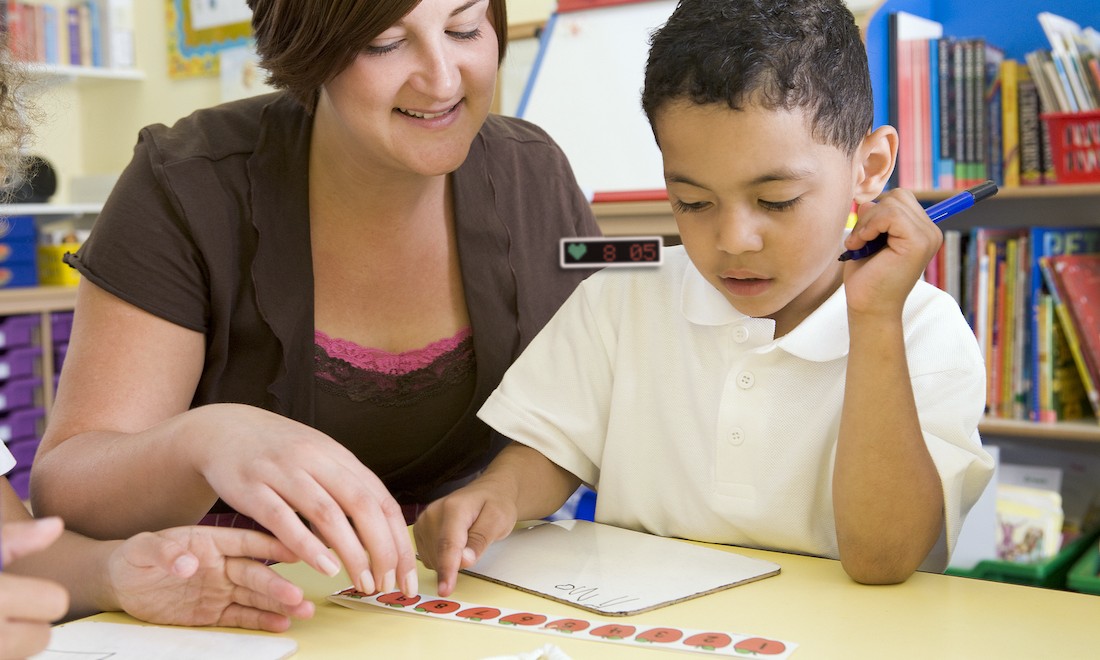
8h05
